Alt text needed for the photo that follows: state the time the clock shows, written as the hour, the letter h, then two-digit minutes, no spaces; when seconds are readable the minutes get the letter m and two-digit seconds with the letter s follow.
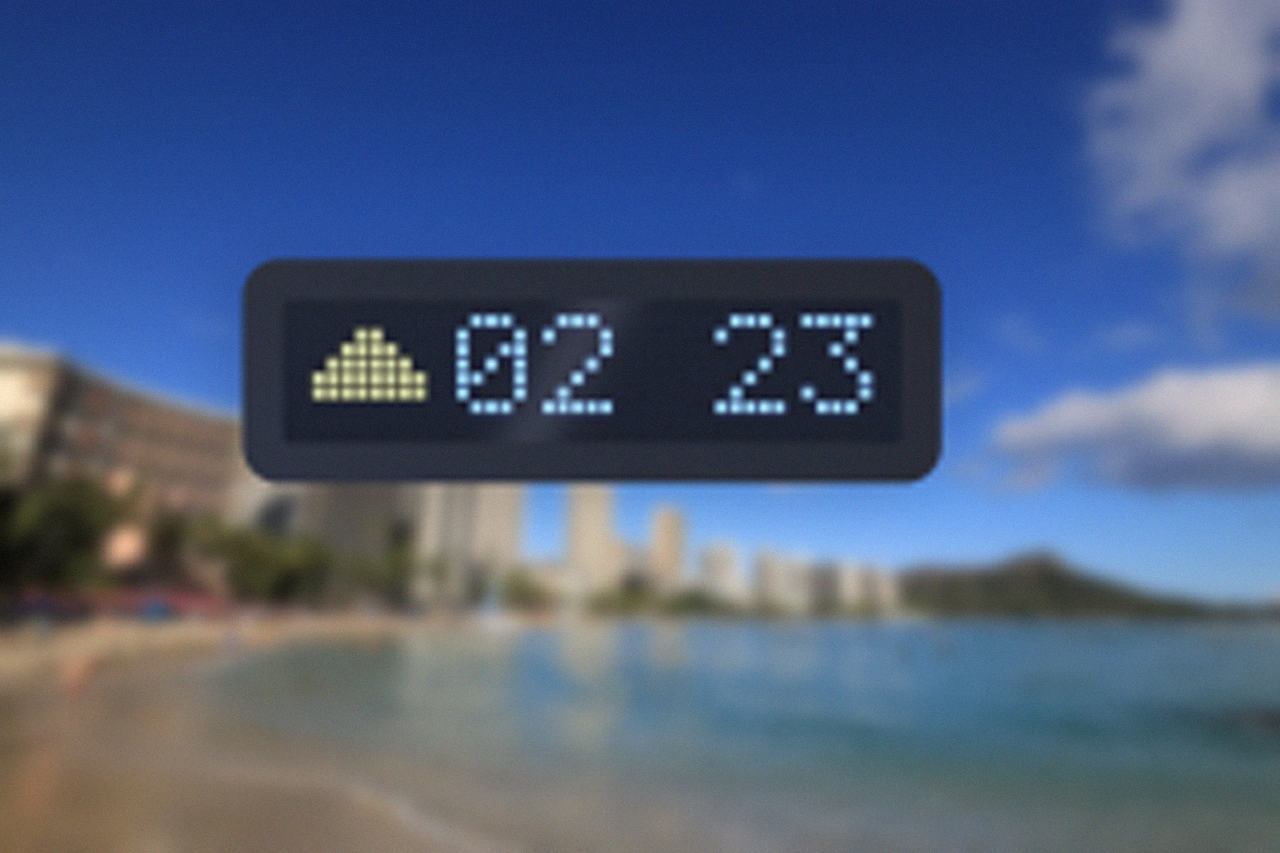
2h23
